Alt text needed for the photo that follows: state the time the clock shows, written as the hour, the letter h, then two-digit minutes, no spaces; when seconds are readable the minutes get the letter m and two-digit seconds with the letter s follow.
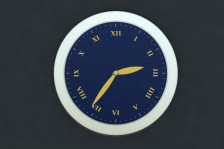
2h36
